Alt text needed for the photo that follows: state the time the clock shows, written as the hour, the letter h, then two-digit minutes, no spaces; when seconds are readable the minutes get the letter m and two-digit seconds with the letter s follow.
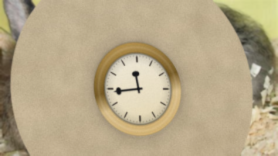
11h44
